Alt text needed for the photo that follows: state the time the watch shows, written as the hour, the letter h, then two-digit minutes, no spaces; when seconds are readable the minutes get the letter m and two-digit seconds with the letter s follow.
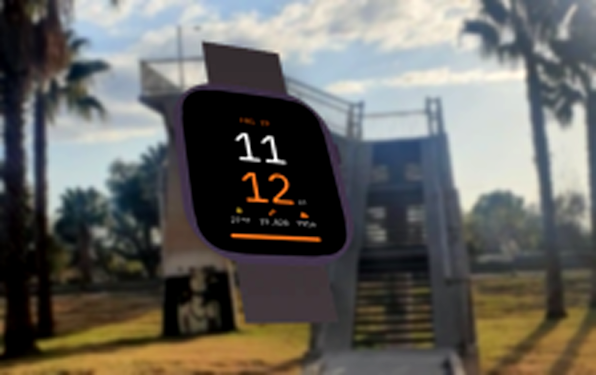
11h12
